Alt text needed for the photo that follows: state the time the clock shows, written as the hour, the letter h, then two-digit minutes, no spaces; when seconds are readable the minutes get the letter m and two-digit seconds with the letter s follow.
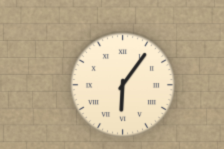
6h06
